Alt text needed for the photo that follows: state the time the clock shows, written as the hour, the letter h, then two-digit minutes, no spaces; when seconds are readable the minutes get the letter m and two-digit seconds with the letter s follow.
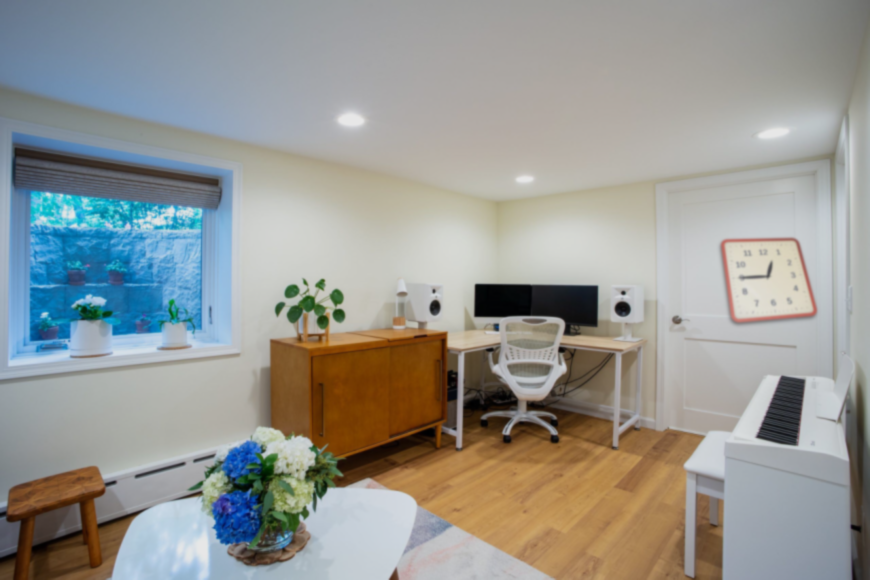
12h45
